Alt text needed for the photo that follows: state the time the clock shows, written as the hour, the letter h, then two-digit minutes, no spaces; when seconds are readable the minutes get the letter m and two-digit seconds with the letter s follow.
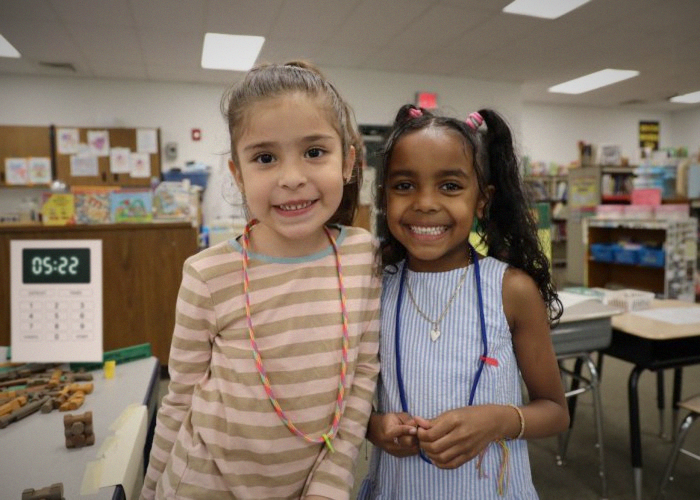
5h22
